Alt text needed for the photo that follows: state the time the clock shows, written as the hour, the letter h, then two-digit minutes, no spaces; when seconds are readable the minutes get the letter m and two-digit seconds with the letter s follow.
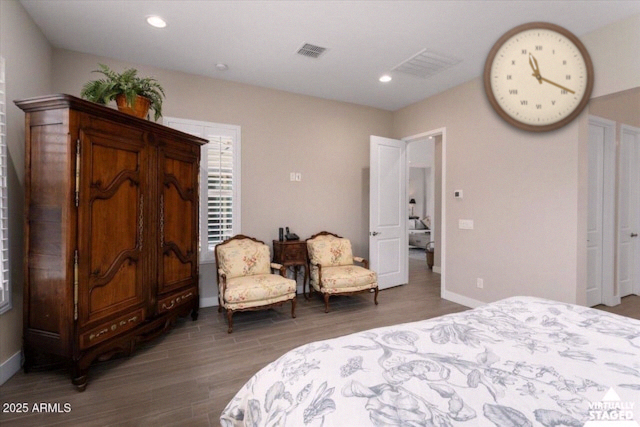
11h19
